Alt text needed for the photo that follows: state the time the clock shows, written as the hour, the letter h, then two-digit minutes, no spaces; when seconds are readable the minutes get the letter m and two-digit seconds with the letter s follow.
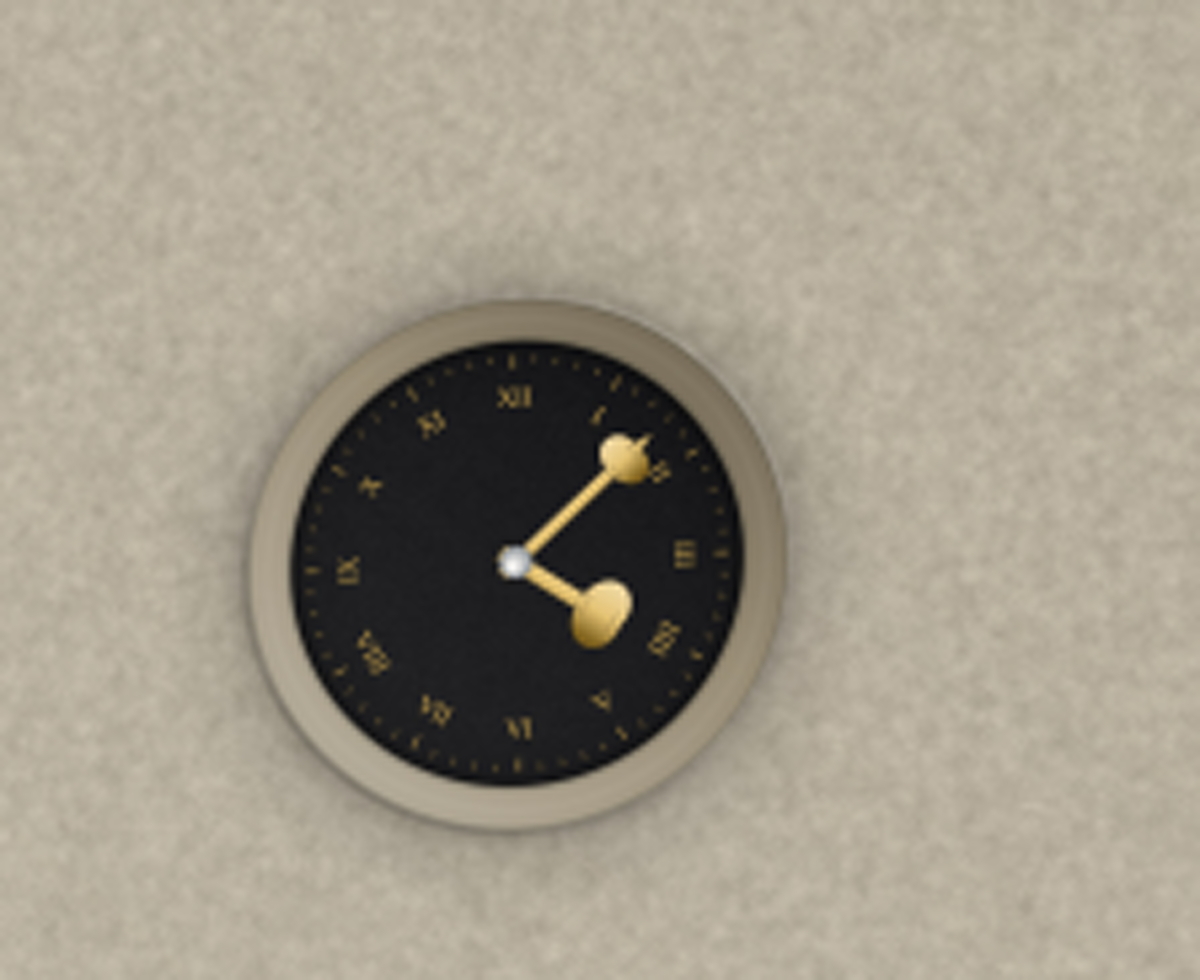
4h08
